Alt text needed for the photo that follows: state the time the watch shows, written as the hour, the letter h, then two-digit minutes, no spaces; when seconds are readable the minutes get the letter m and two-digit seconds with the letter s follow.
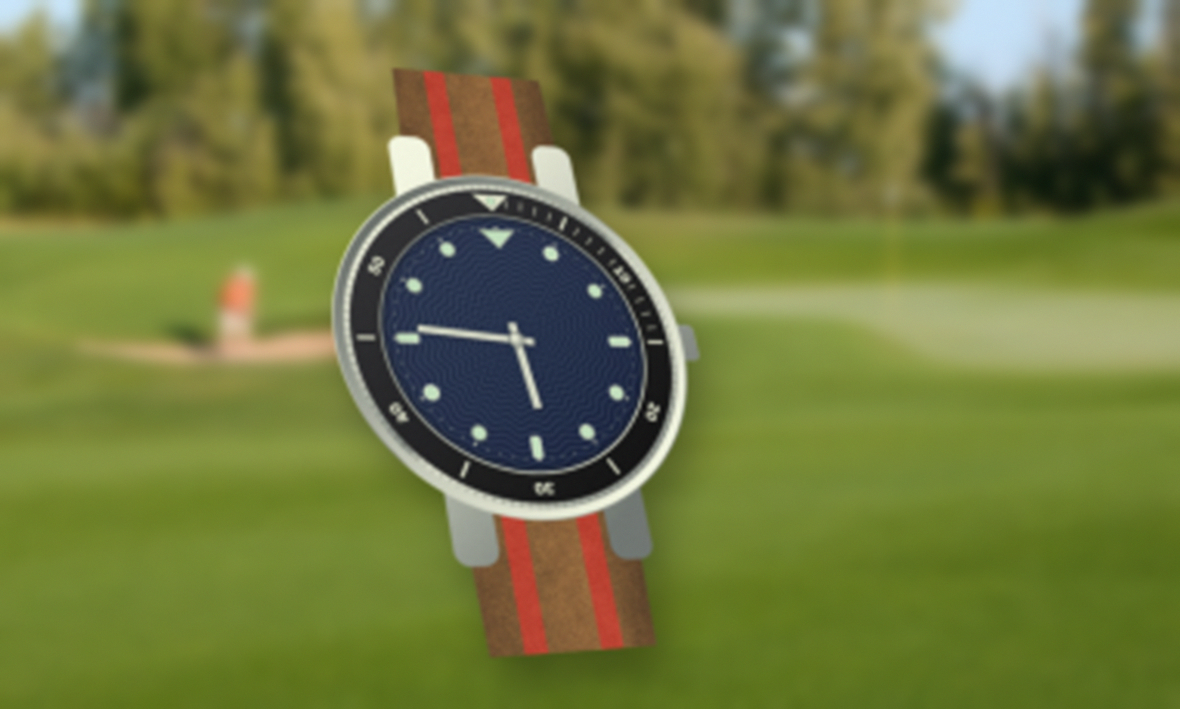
5h46
